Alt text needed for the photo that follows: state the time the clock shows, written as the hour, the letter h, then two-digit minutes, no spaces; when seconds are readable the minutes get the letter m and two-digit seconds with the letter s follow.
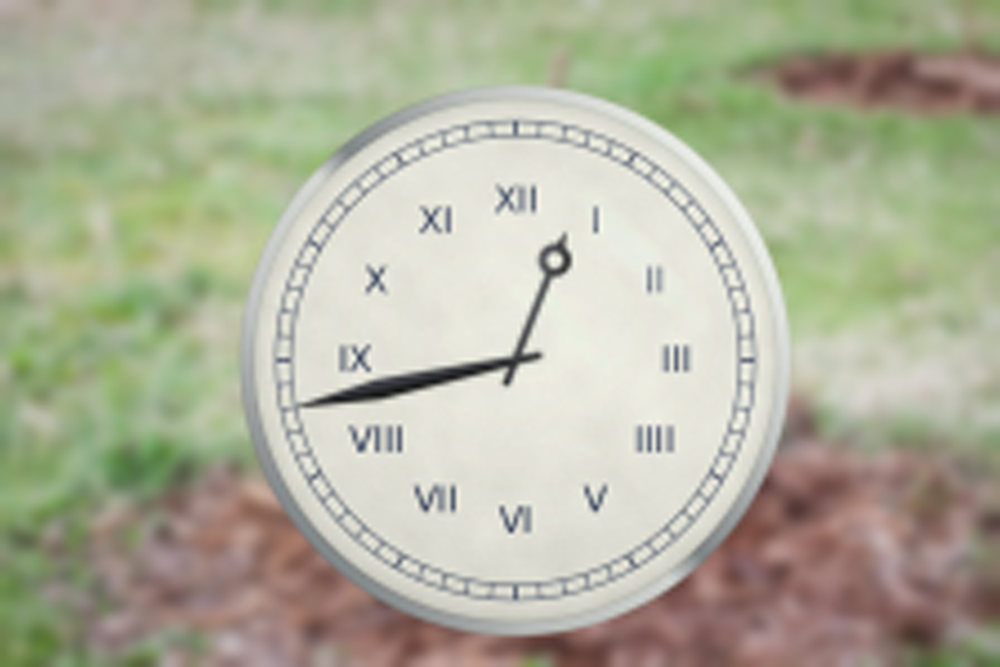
12h43
